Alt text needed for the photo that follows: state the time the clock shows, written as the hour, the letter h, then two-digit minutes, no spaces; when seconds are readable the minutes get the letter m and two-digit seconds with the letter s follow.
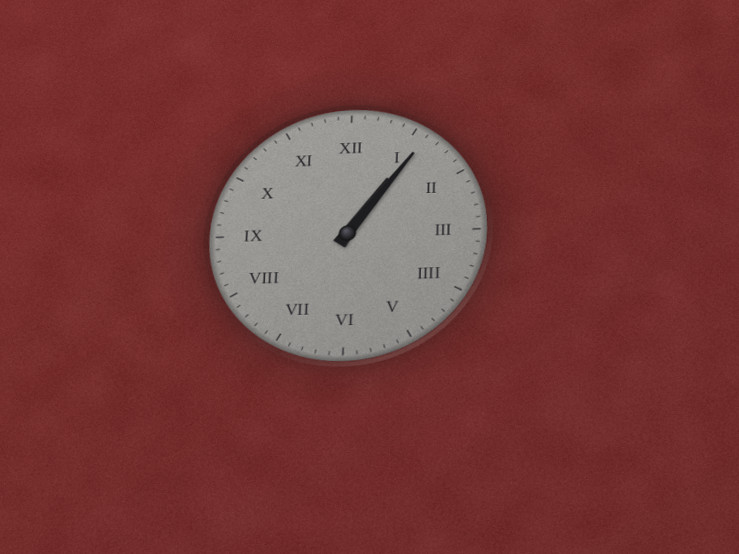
1h06
